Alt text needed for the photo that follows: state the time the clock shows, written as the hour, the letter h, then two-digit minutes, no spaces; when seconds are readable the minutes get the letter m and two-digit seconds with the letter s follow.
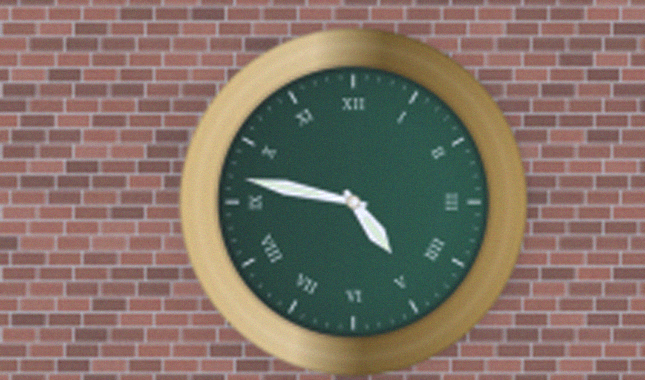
4h47
